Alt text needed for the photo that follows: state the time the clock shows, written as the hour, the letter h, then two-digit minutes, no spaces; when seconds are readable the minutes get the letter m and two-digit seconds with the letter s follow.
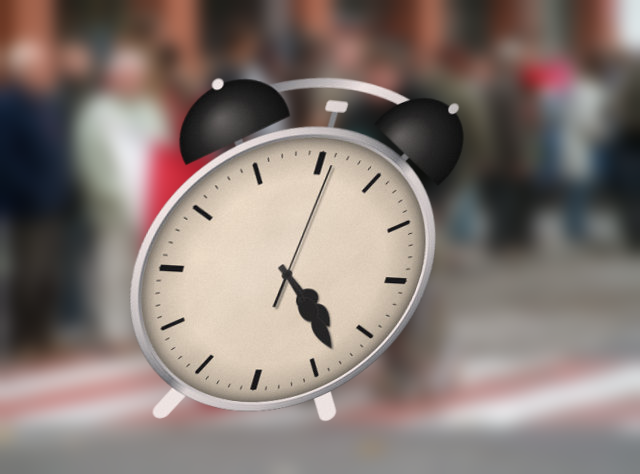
4h23m01s
